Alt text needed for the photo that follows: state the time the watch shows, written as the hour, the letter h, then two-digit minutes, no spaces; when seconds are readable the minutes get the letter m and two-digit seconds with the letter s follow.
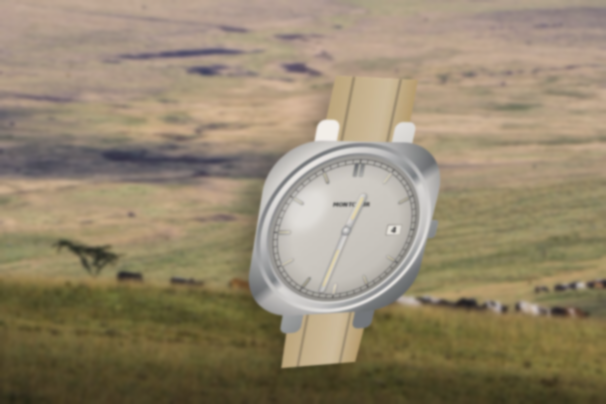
12h32
